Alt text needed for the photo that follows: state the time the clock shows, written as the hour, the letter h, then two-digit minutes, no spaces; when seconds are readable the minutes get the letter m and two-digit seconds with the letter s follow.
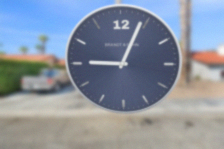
9h04
